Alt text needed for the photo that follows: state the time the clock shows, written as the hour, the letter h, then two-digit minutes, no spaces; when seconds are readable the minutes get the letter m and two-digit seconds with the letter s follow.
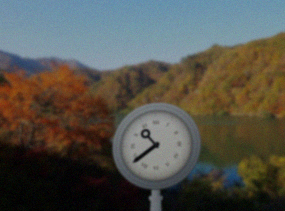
10h39
